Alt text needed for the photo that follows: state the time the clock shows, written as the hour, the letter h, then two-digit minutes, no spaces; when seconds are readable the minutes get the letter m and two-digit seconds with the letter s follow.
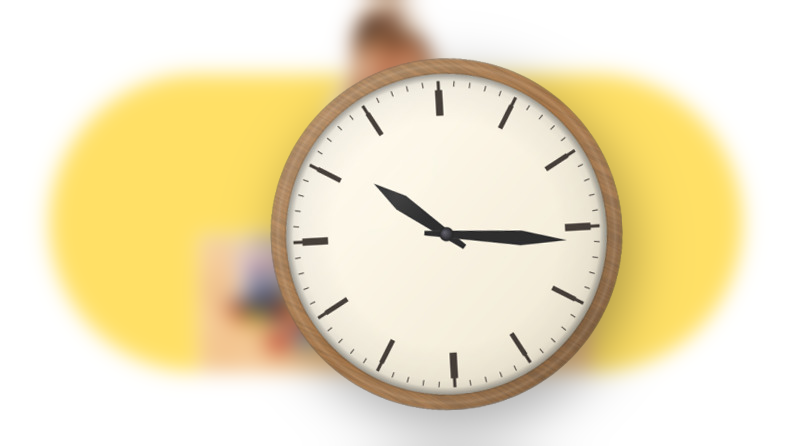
10h16
